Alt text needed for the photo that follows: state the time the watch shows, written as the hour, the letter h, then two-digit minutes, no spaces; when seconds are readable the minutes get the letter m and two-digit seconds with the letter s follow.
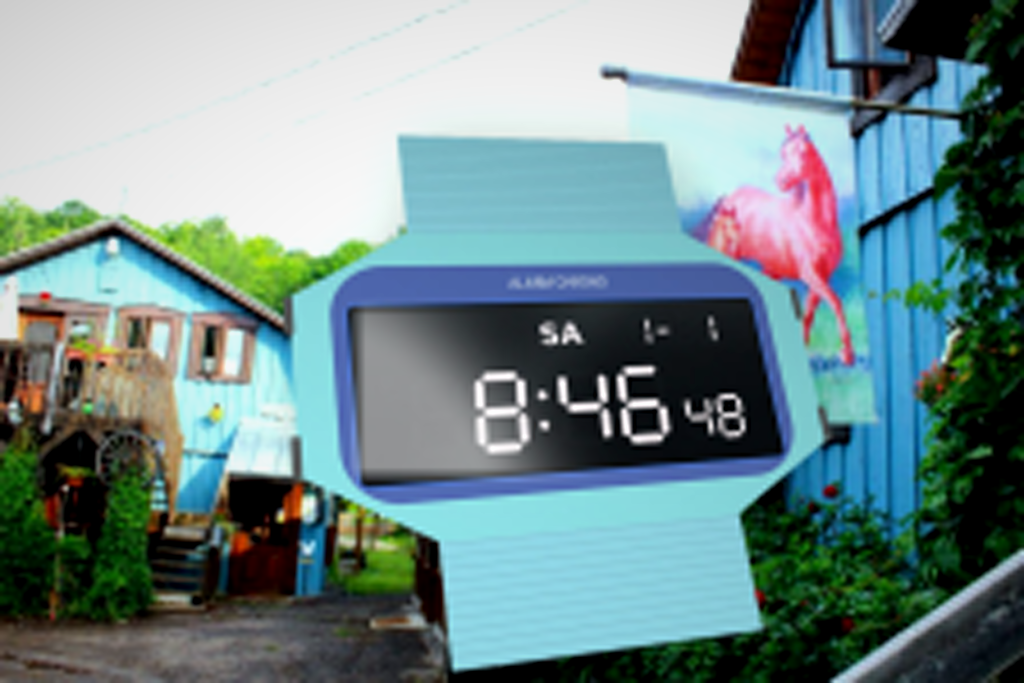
8h46m48s
